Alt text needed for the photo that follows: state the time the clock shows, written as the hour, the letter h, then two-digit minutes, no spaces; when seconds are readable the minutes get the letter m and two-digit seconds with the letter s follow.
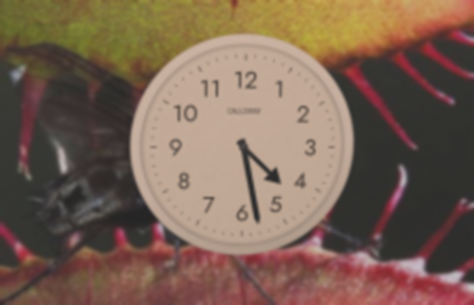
4h28
